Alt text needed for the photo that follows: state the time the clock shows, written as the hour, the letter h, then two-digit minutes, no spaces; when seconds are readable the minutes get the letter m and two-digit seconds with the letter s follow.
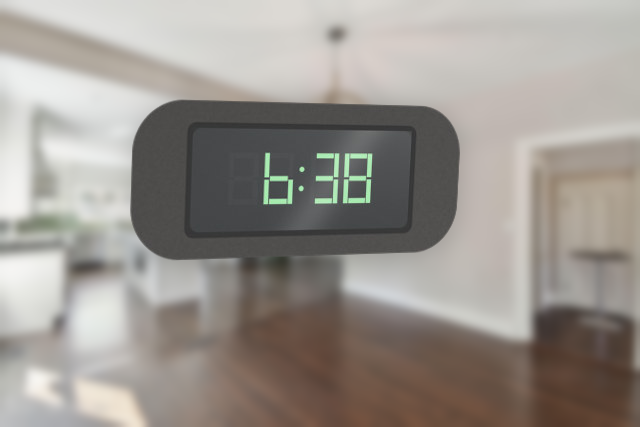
6h38
